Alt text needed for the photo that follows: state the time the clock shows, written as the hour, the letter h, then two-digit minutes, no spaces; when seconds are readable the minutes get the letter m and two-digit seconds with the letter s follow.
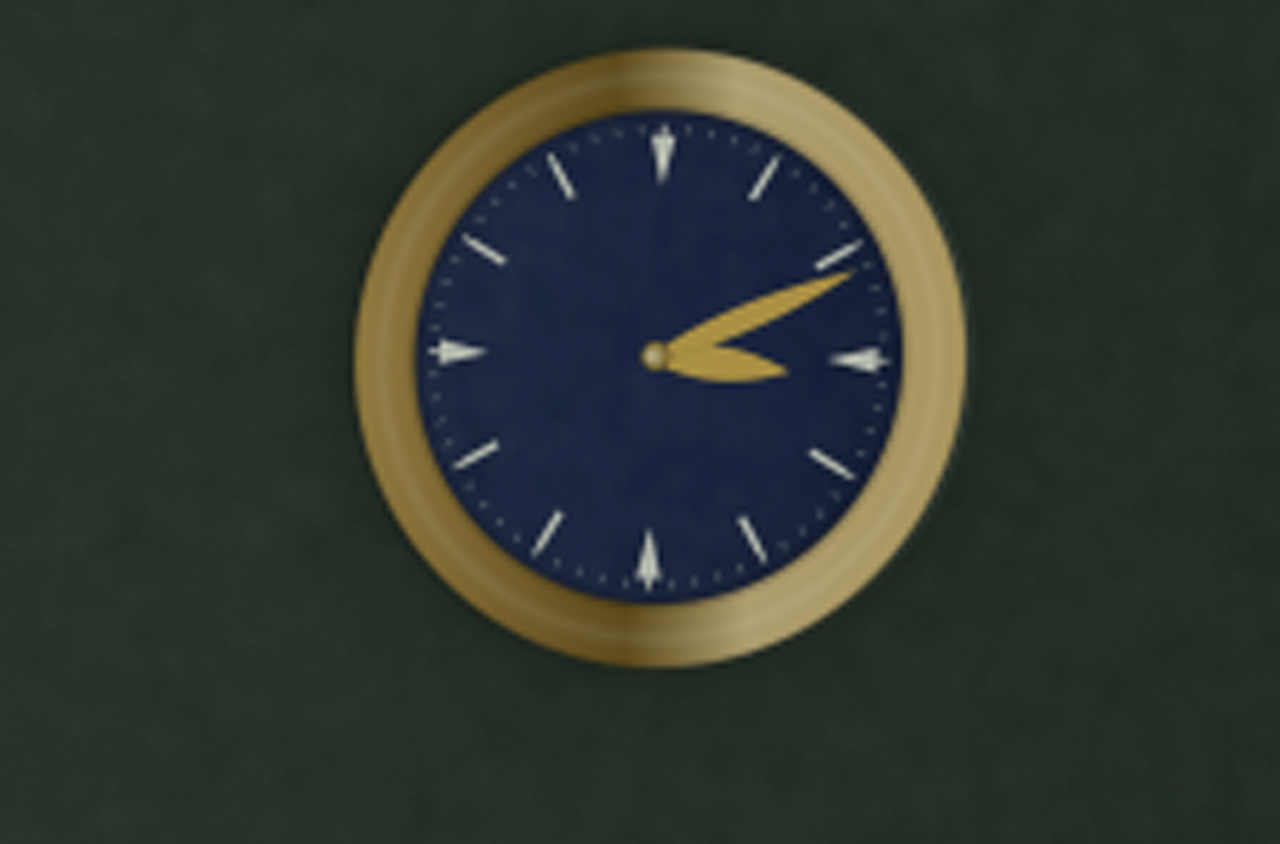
3h11
